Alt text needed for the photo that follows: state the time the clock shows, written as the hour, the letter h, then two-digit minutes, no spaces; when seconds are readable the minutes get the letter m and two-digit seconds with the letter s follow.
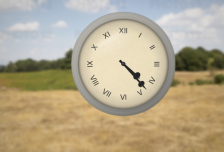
4h23
